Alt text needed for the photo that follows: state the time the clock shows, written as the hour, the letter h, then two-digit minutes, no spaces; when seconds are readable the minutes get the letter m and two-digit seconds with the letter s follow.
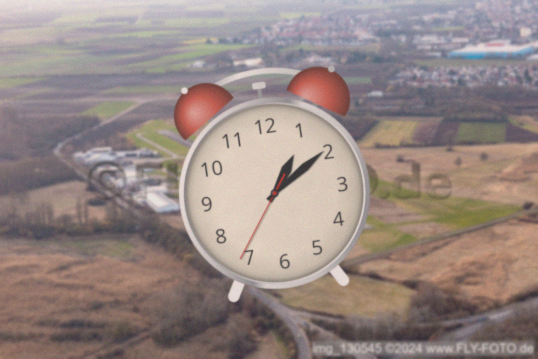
1h09m36s
